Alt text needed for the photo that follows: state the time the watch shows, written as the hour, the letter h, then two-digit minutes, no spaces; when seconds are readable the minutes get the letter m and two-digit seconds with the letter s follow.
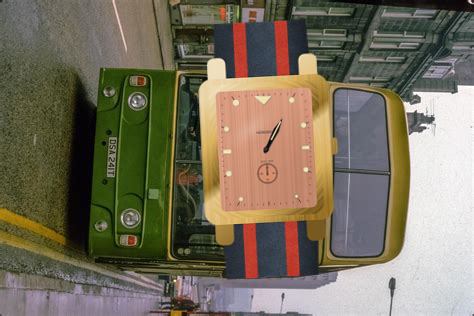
1h05
